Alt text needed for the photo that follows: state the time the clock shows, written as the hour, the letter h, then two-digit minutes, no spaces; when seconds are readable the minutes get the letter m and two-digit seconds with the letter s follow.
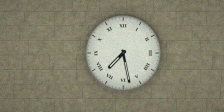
7h28
